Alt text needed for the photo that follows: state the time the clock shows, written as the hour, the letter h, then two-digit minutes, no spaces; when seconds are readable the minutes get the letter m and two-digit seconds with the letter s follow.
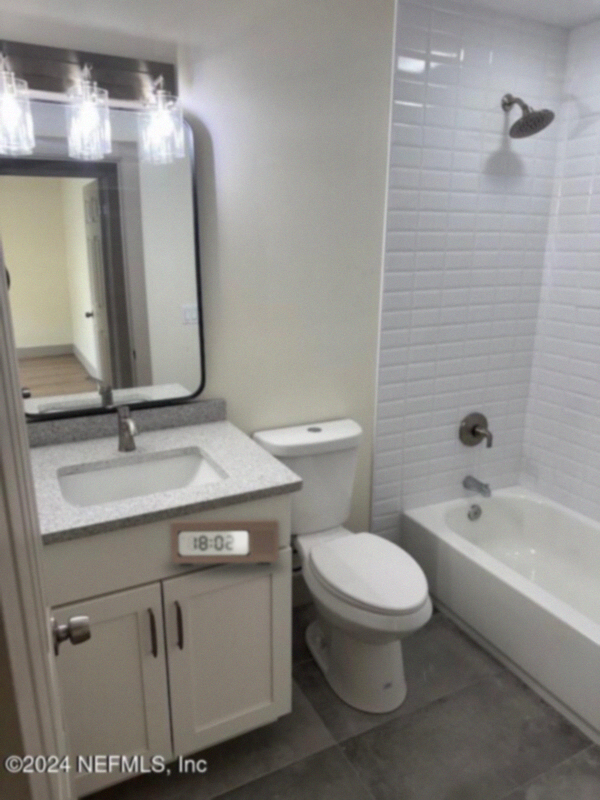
18h02
